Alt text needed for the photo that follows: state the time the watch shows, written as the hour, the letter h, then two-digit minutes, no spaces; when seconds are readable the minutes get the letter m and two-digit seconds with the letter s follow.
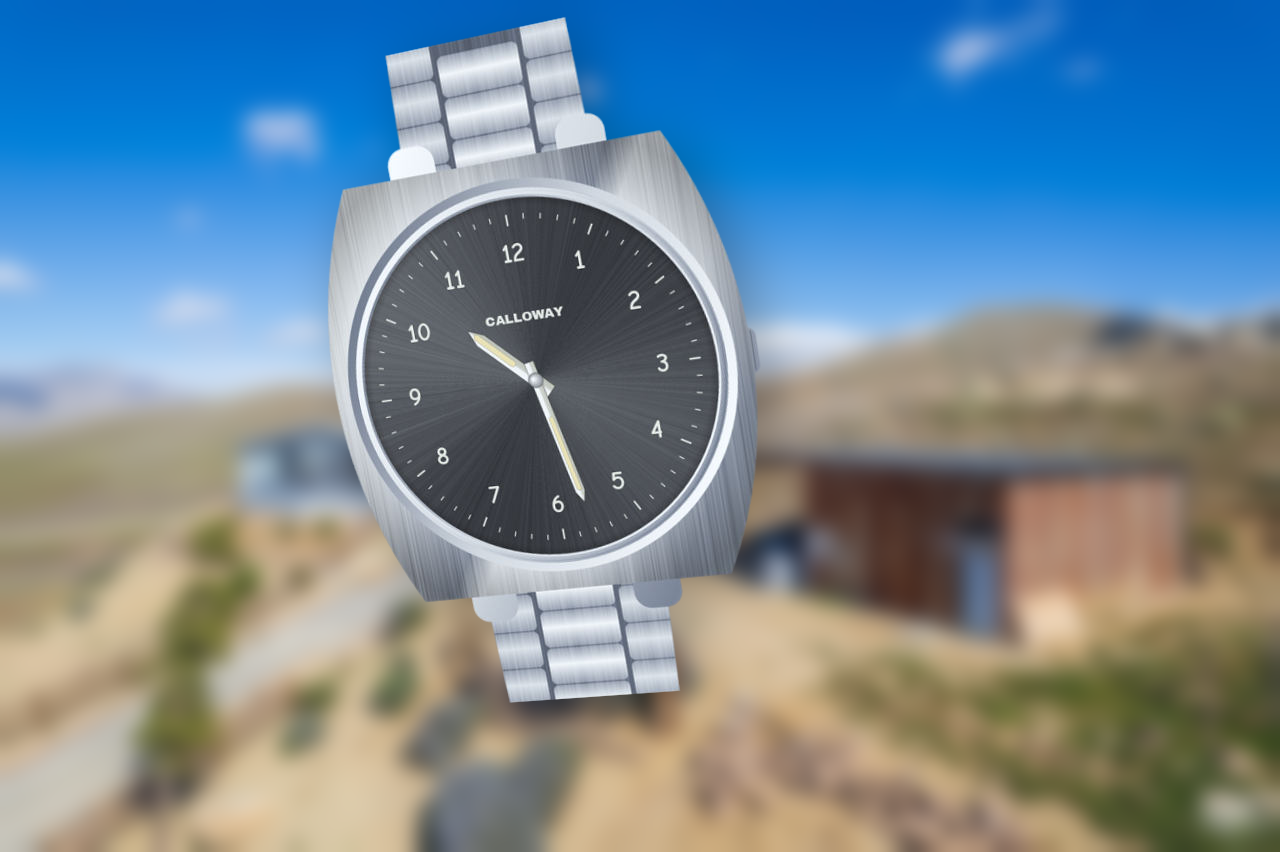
10h28
